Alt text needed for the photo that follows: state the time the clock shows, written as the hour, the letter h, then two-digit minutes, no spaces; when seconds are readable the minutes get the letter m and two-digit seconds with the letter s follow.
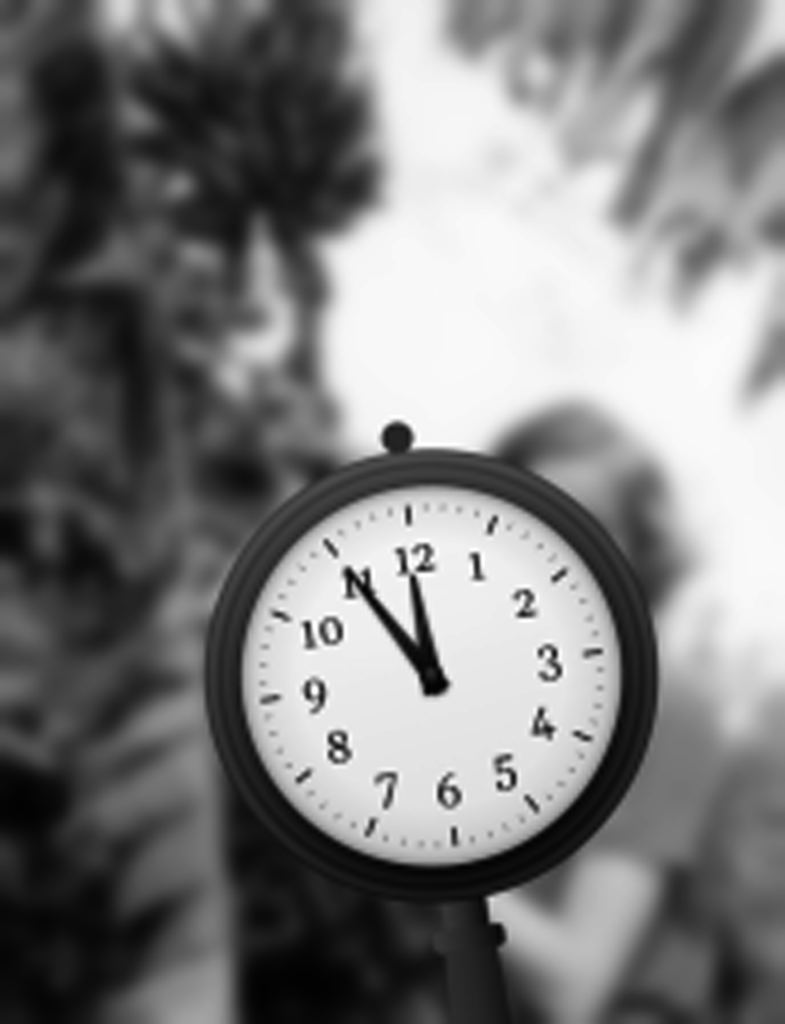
11h55
